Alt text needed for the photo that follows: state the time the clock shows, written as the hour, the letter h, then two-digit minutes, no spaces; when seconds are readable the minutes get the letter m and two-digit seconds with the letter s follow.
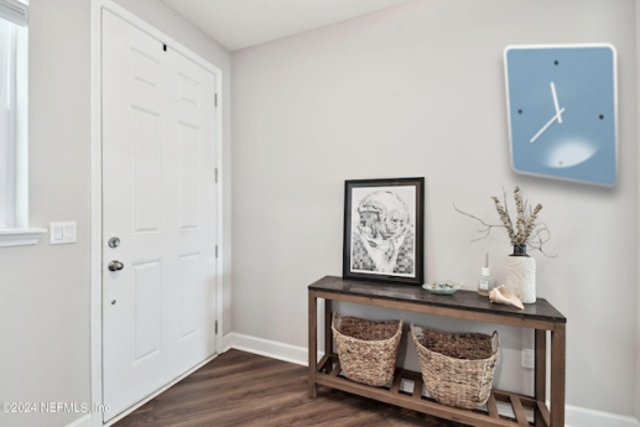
11h38
